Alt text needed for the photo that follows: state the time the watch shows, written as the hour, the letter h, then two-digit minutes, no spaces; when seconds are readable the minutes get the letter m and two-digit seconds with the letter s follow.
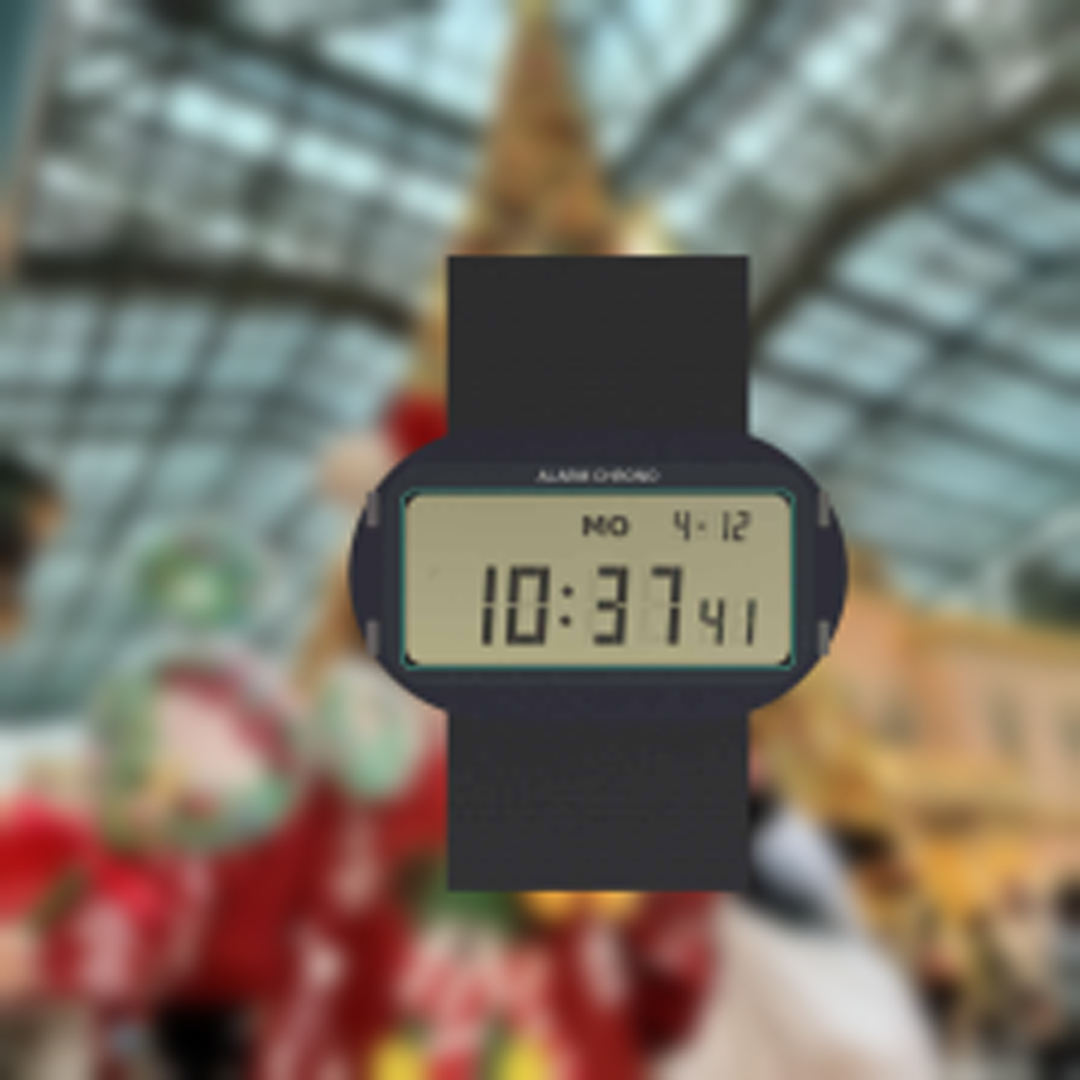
10h37m41s
